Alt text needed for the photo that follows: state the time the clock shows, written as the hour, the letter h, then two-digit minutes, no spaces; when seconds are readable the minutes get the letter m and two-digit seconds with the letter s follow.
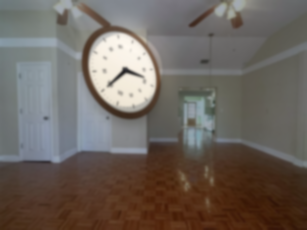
3h40
